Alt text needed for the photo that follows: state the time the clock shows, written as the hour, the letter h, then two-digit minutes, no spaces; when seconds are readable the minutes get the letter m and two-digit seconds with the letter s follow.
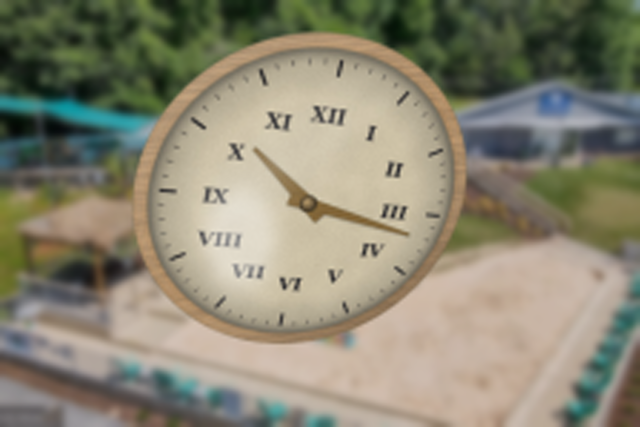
10h17
